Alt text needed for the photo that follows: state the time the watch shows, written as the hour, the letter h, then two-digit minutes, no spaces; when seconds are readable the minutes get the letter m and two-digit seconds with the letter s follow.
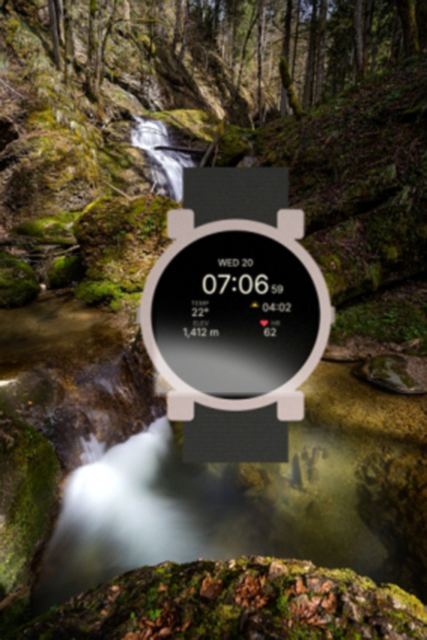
7h06
